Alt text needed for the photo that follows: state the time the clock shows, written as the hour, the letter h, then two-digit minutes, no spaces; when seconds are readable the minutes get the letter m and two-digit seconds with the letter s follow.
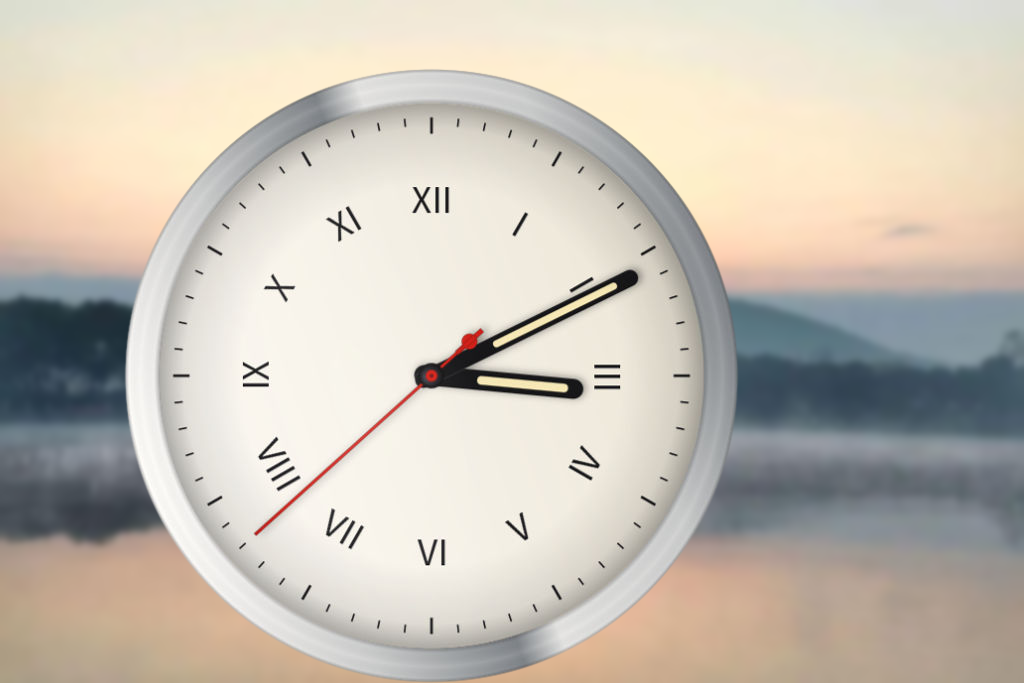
3h10m38s
